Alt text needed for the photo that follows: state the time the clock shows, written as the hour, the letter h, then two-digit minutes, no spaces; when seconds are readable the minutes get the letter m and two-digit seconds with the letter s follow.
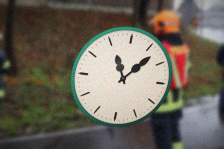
11h07
